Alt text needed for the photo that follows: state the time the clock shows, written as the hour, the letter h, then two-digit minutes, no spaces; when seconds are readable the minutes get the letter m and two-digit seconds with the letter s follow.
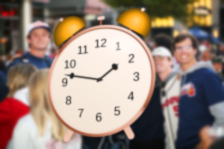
1h47
